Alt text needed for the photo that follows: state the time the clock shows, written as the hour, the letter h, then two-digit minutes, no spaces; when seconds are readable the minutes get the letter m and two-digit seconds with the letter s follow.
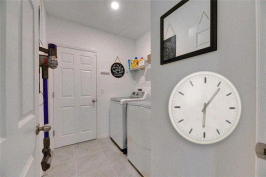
6h06
